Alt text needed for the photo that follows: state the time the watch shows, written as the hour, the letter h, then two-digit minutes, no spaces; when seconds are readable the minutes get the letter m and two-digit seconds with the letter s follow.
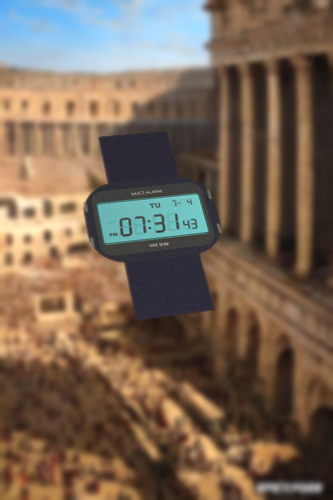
7h31m43s
